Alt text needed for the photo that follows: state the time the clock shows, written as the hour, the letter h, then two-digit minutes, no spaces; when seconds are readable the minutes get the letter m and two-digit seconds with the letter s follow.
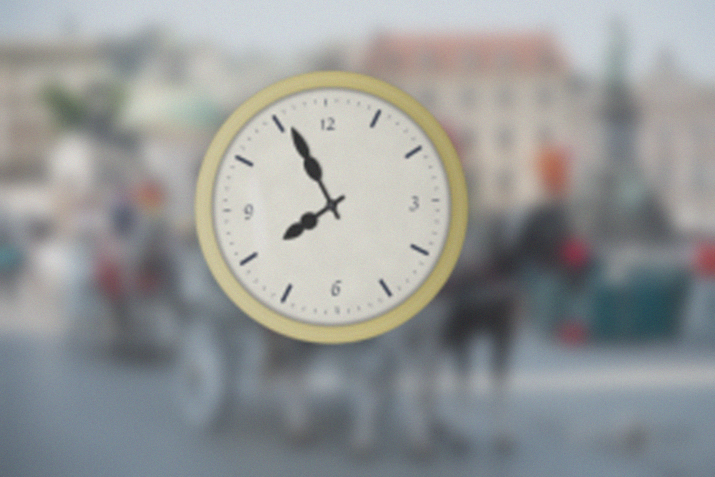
7h56
